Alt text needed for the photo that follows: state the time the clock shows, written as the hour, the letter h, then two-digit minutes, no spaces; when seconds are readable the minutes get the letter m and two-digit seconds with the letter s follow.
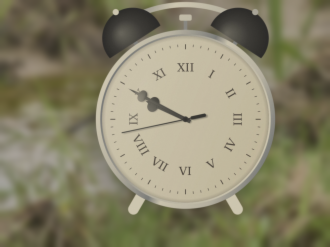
9h49m43s
